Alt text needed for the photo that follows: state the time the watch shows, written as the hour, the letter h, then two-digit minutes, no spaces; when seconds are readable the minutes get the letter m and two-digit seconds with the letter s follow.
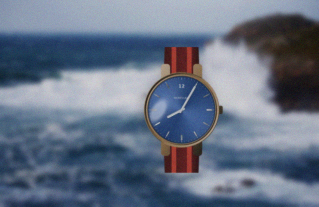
8h05
